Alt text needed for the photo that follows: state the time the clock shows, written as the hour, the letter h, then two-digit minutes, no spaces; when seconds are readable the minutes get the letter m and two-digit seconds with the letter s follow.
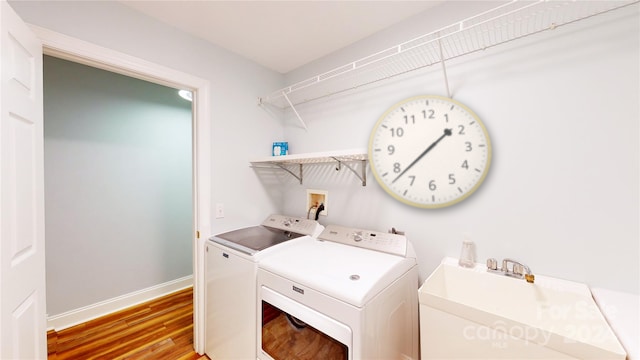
1h38
